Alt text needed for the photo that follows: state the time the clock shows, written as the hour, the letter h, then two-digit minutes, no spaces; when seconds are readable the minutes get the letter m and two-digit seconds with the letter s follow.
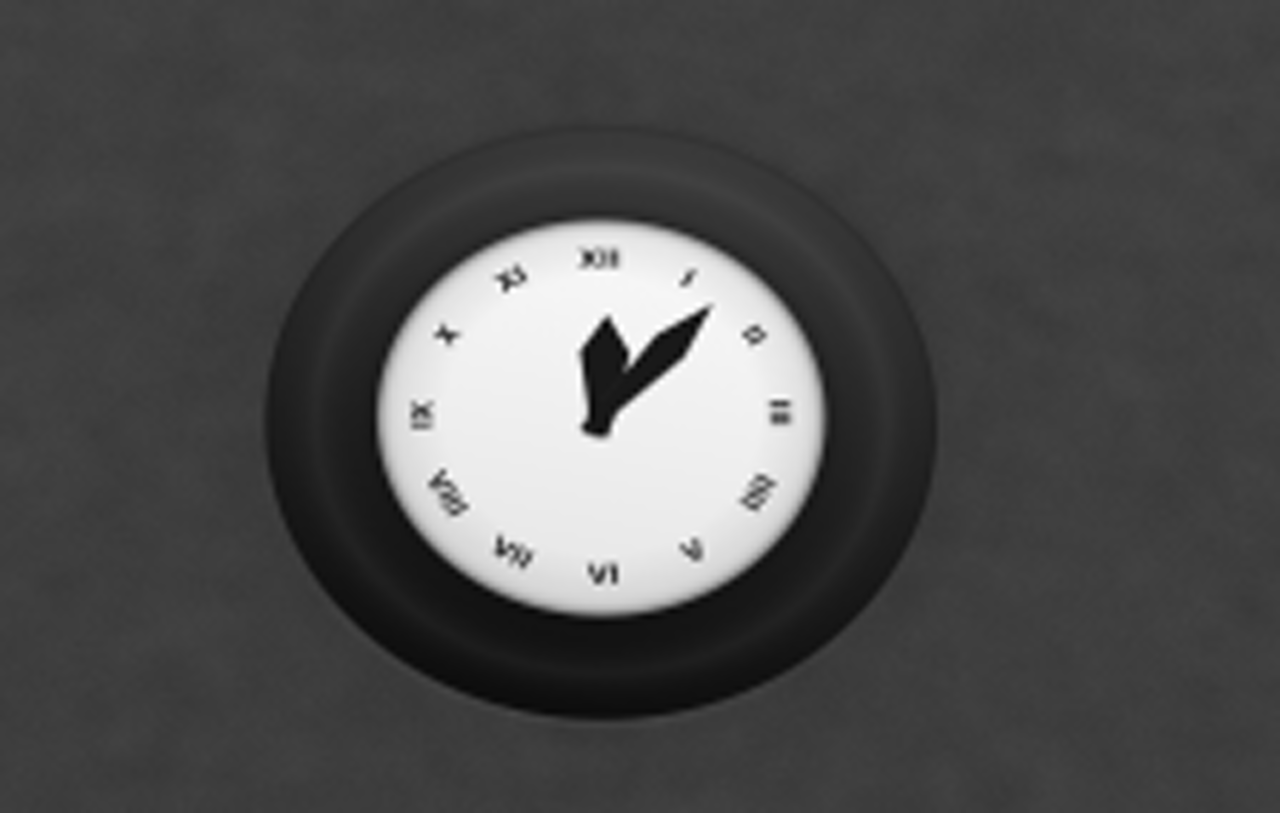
12h07
